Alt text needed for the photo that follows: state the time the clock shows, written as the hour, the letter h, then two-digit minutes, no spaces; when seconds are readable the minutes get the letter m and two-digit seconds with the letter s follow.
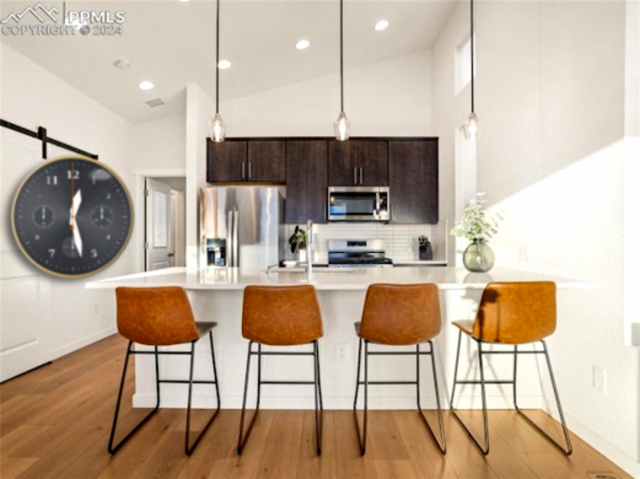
12h28
